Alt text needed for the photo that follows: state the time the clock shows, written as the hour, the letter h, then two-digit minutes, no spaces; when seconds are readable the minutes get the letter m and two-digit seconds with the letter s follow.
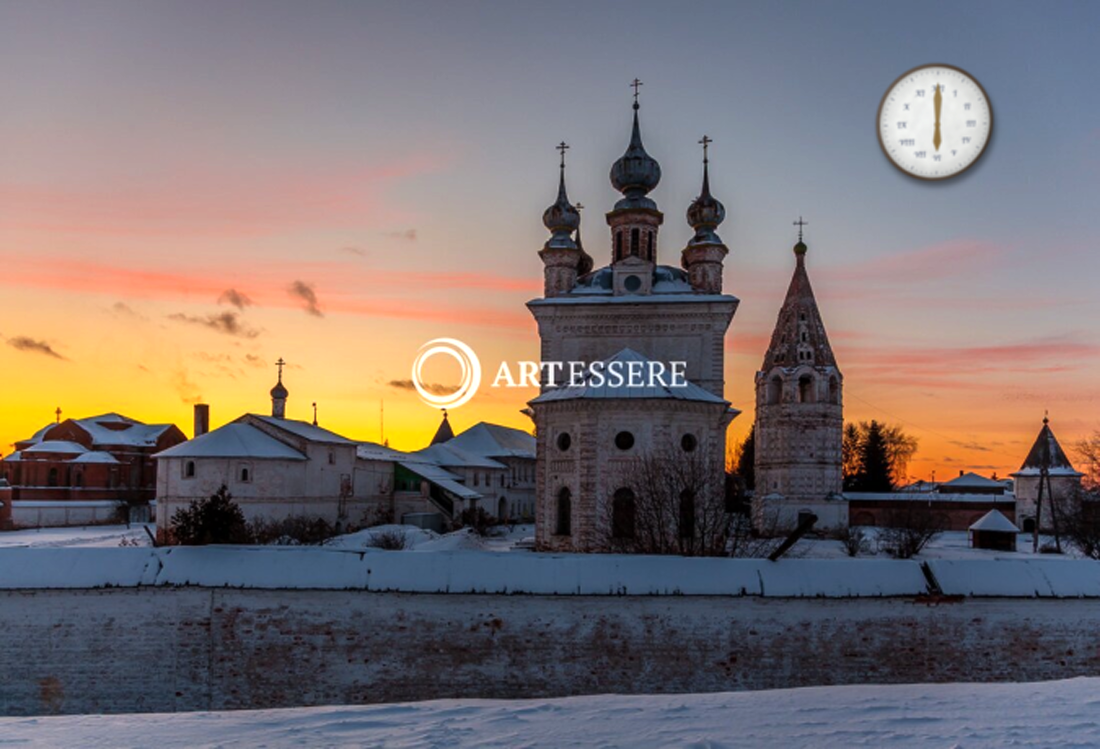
6h00
